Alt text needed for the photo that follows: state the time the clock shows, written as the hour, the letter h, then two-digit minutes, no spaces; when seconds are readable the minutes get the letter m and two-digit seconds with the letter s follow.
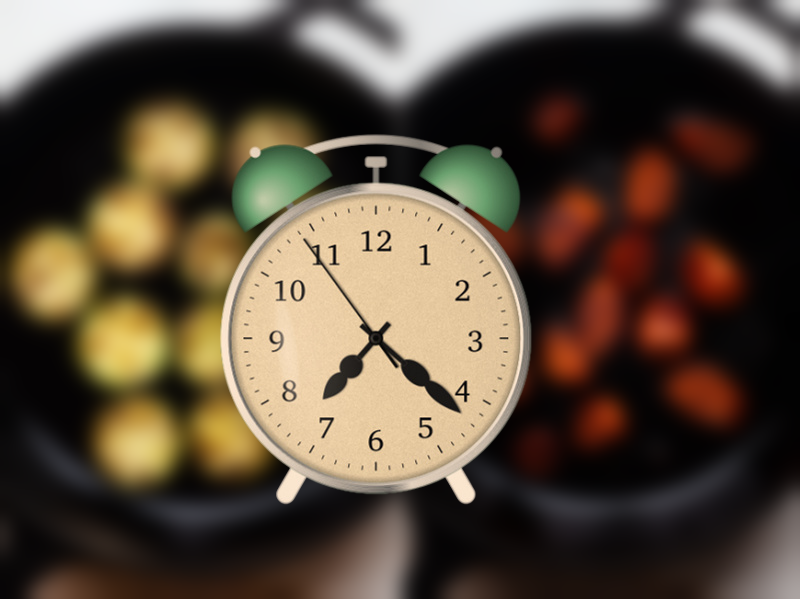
7h21m54s
